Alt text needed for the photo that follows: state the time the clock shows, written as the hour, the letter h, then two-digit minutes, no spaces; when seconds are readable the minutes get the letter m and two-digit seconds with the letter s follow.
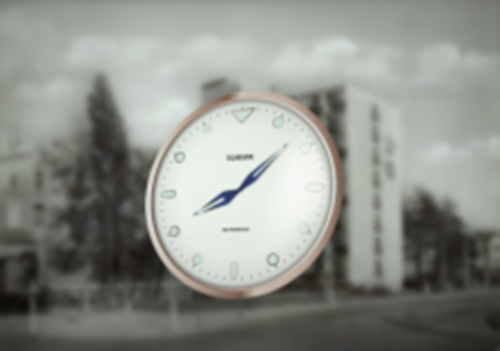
8h08
